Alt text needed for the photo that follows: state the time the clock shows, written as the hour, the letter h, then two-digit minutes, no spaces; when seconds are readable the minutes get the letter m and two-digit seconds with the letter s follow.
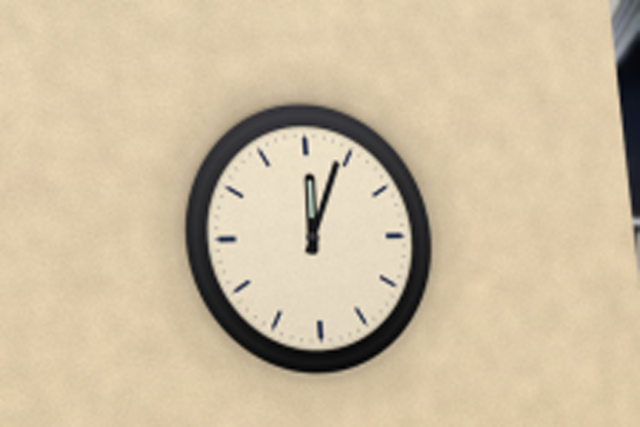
12h04
